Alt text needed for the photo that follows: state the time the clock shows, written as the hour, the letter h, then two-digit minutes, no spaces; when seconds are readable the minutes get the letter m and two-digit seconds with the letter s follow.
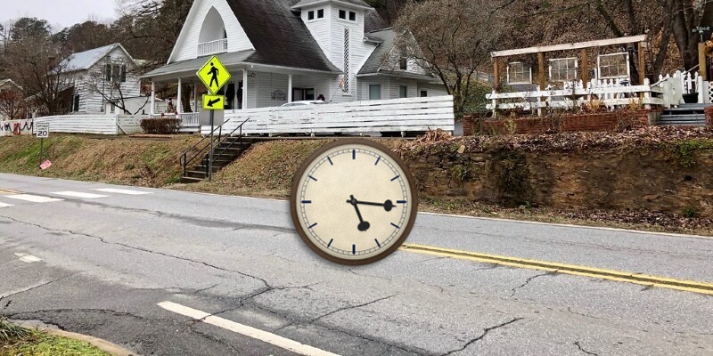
5h16
